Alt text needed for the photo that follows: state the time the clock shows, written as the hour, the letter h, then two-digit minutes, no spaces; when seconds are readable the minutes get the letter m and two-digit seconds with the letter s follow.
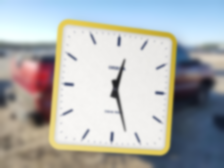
12h27
